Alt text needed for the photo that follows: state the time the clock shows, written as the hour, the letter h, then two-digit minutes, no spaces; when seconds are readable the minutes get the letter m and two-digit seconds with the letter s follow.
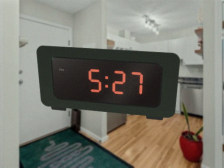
5h27
